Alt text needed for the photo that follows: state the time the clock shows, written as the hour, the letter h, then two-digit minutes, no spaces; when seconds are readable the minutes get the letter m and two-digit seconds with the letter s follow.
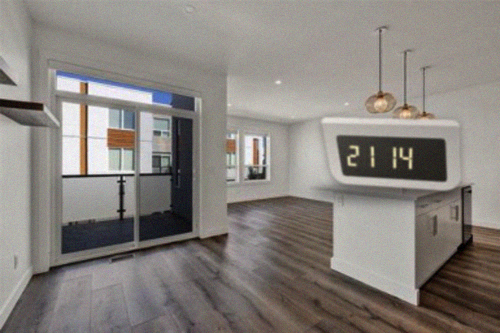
21h14
